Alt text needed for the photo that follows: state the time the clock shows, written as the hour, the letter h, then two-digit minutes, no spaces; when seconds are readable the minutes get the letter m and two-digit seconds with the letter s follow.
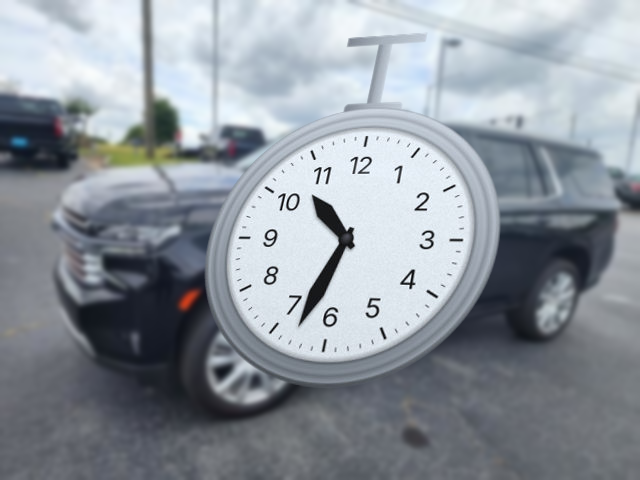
10h33
